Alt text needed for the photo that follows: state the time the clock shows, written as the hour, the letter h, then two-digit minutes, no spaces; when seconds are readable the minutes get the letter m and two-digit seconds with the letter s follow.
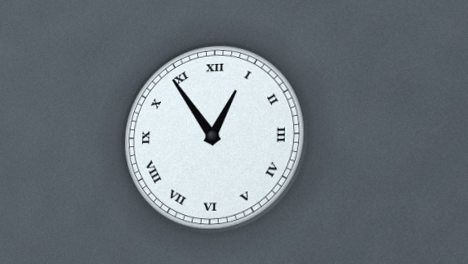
12h54
